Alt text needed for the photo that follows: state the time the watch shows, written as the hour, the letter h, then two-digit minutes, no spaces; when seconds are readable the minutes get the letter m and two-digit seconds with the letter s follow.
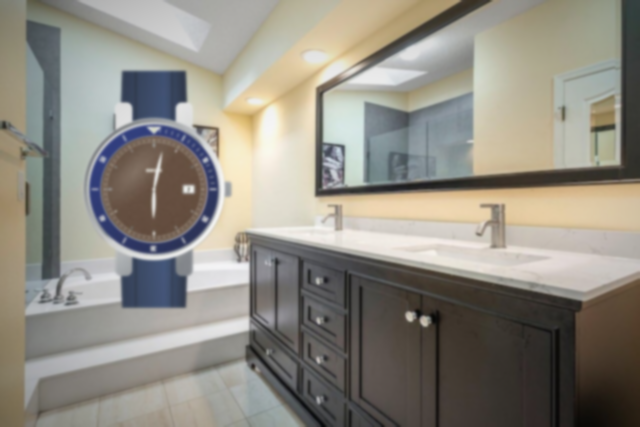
6h02
